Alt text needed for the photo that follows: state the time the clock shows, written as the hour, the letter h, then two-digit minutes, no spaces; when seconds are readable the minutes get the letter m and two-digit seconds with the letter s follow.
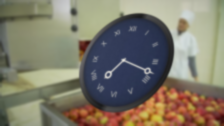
7h18
